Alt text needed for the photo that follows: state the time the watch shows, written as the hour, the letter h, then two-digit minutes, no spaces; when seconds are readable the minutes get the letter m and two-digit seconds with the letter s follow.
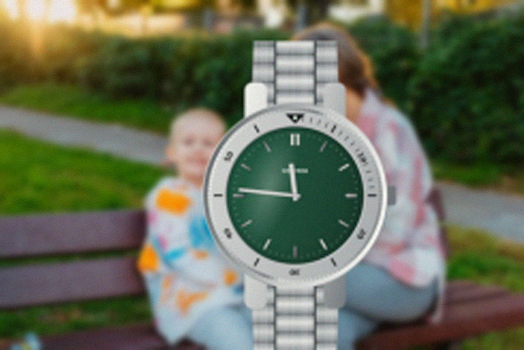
11h46
